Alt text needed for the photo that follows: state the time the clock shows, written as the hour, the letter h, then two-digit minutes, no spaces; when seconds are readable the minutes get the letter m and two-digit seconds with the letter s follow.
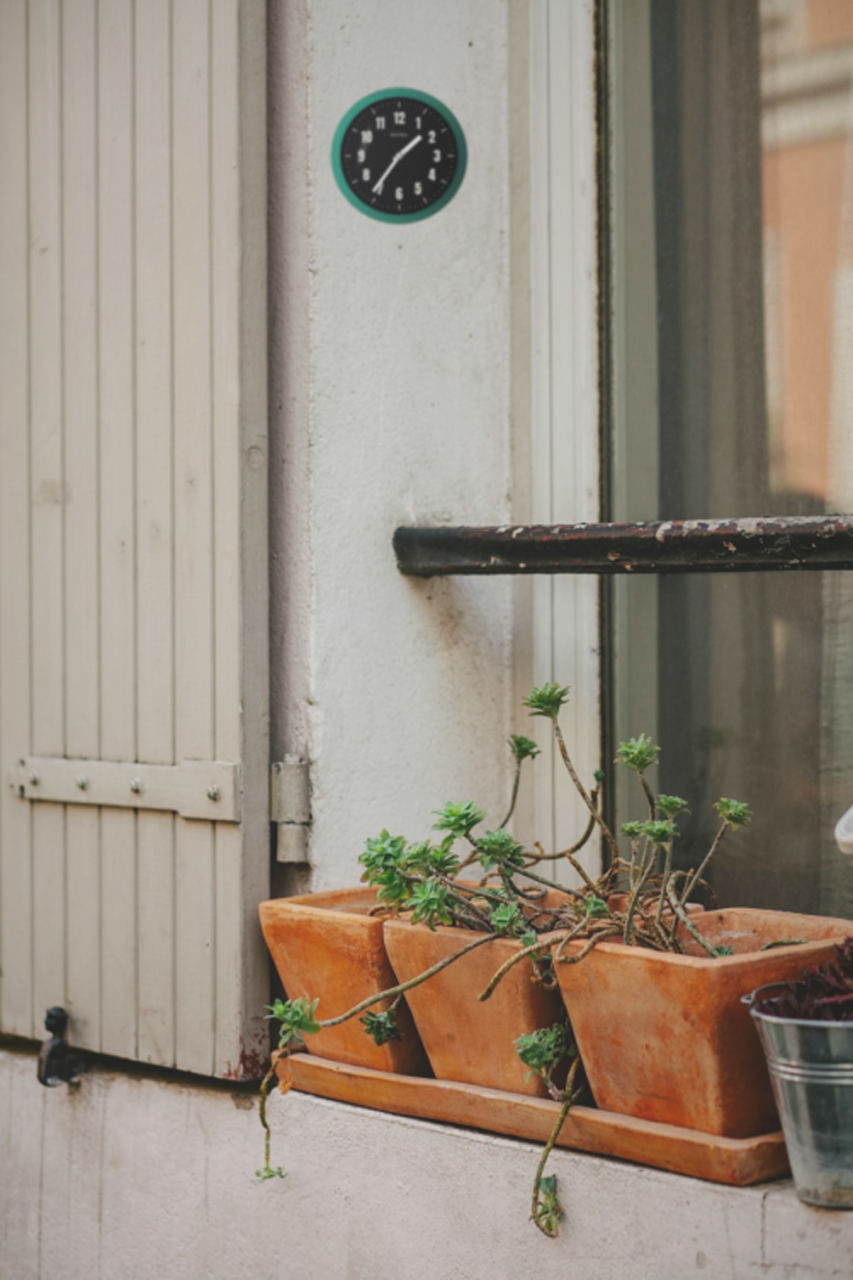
1h36
